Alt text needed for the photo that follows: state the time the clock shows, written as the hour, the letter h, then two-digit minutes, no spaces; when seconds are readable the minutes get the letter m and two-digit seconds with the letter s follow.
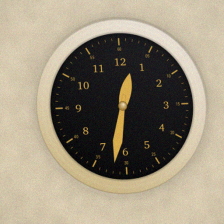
12h32
